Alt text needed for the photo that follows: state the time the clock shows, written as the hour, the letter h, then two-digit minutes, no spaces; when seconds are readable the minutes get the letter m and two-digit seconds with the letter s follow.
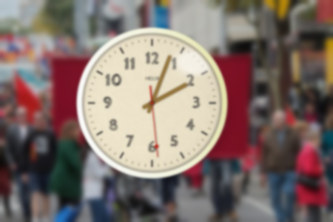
2h03m29s
